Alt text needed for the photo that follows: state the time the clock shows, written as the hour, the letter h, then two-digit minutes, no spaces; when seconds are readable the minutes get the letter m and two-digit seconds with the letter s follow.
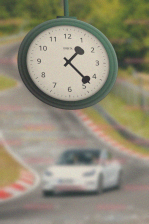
1h23
